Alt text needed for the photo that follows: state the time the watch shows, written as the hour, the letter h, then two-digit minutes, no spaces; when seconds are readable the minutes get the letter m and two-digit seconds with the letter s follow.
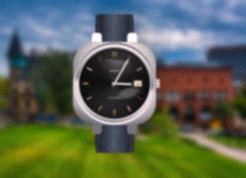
3h05
